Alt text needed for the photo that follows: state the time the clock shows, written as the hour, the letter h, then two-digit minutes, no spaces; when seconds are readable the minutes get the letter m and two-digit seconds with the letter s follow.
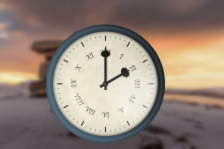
2h00
